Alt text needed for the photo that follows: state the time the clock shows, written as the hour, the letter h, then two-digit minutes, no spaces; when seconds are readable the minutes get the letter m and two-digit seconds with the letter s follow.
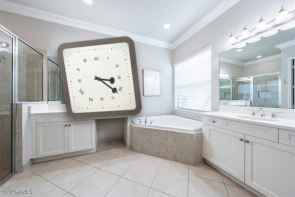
3h22
